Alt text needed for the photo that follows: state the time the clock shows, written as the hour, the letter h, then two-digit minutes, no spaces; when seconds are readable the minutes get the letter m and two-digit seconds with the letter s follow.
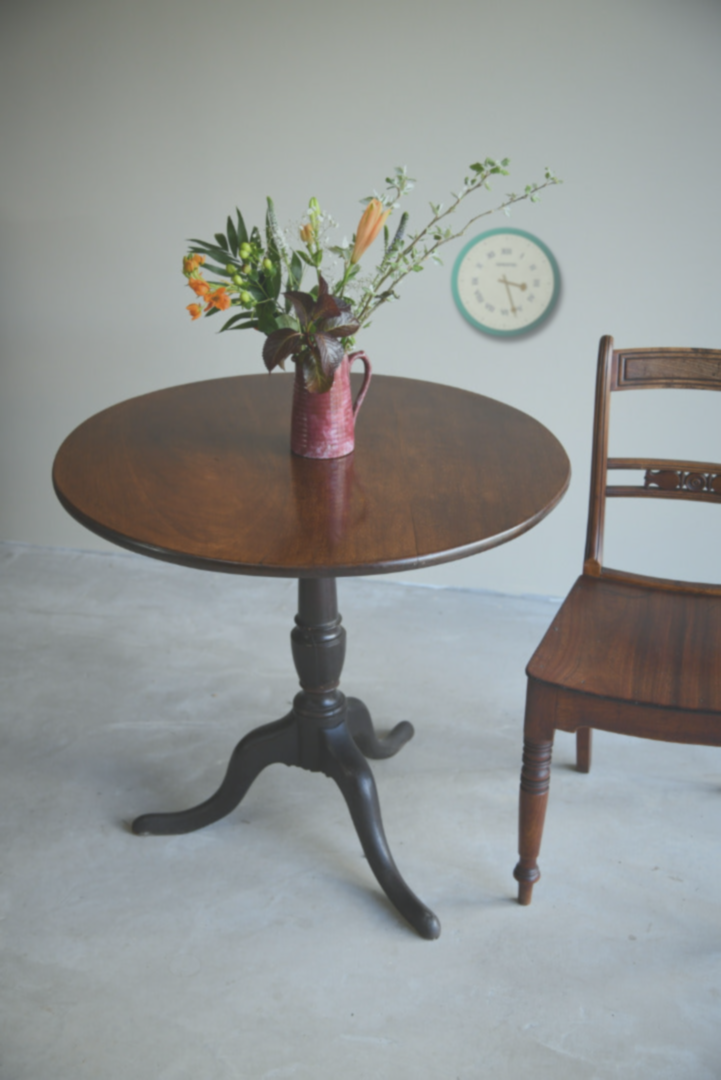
3h27
